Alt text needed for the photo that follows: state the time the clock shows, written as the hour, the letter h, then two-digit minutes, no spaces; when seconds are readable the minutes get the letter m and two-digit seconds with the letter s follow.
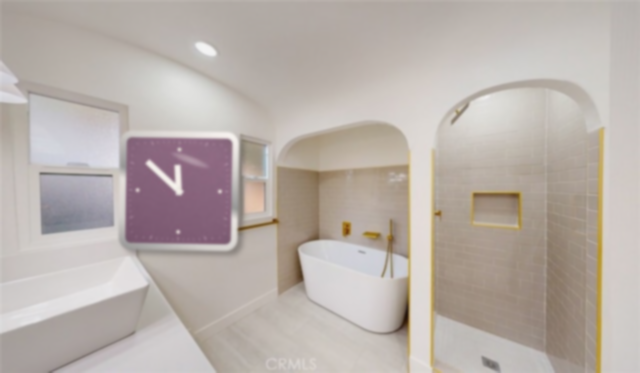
11h52
